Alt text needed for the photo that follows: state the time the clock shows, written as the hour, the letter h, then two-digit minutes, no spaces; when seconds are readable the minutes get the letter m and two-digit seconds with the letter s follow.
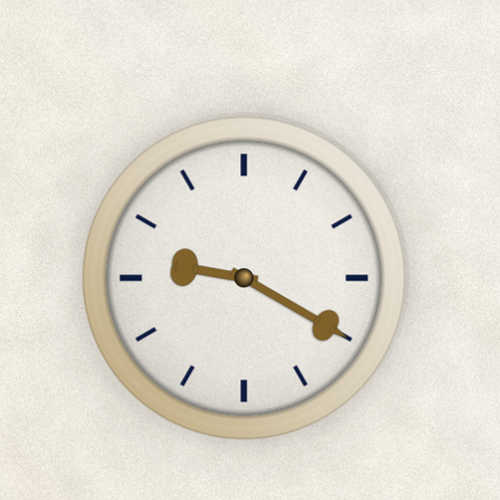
9h20
